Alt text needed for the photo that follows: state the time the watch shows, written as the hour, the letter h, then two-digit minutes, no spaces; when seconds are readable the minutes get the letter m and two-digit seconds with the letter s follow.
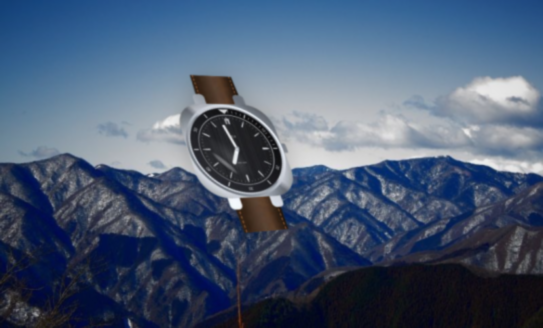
6h58
